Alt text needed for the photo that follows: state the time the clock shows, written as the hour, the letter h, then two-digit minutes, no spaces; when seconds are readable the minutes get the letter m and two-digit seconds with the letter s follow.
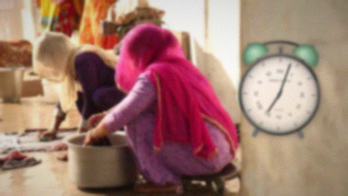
7h03
